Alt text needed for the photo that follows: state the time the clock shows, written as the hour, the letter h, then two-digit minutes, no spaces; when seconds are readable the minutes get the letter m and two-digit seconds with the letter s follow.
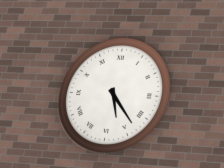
5h23
